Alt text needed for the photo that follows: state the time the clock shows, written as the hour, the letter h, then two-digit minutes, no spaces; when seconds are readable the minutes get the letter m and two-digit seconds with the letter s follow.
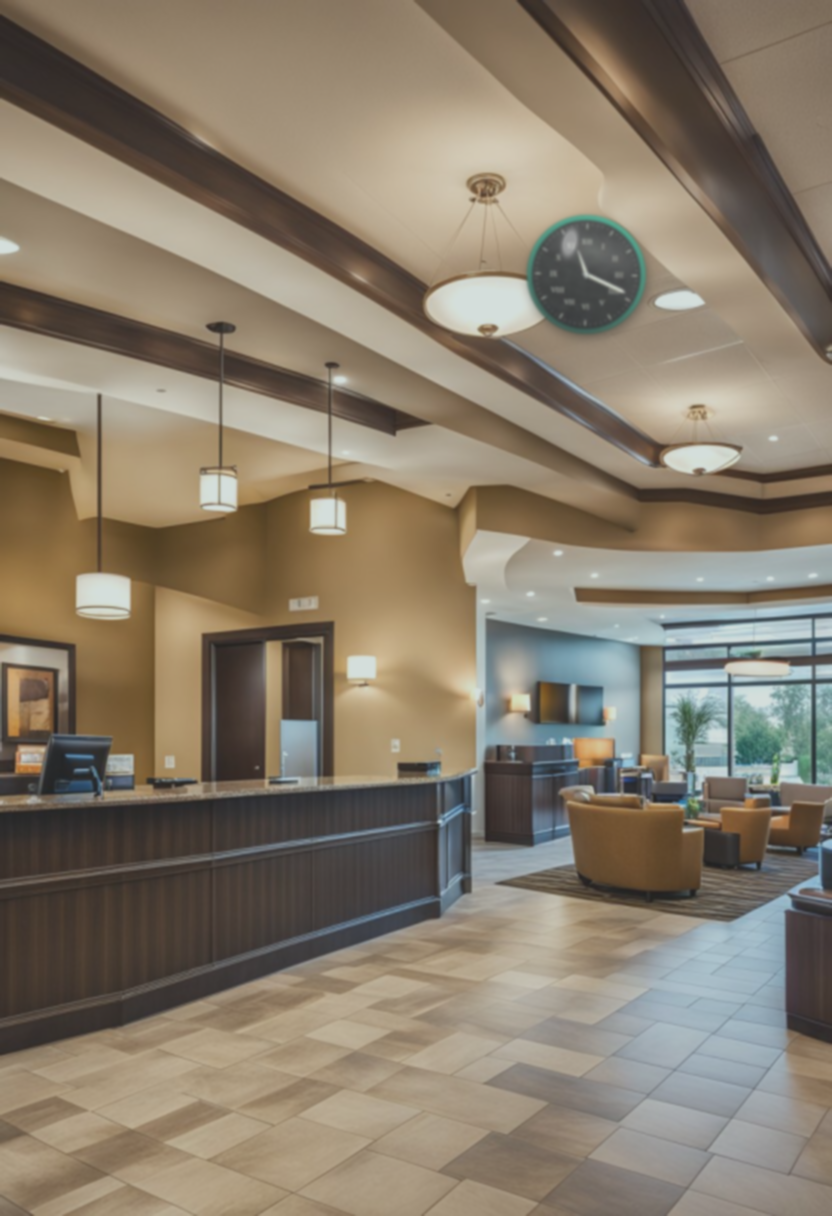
11h19
